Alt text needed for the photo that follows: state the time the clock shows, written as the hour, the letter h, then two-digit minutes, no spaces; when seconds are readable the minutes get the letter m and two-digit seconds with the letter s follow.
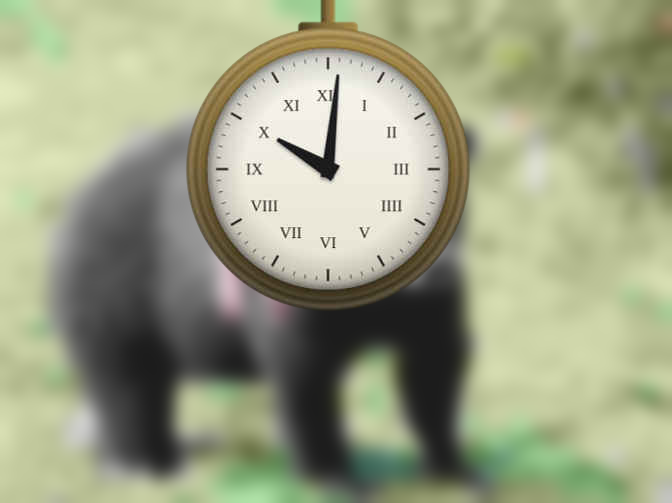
10h01
